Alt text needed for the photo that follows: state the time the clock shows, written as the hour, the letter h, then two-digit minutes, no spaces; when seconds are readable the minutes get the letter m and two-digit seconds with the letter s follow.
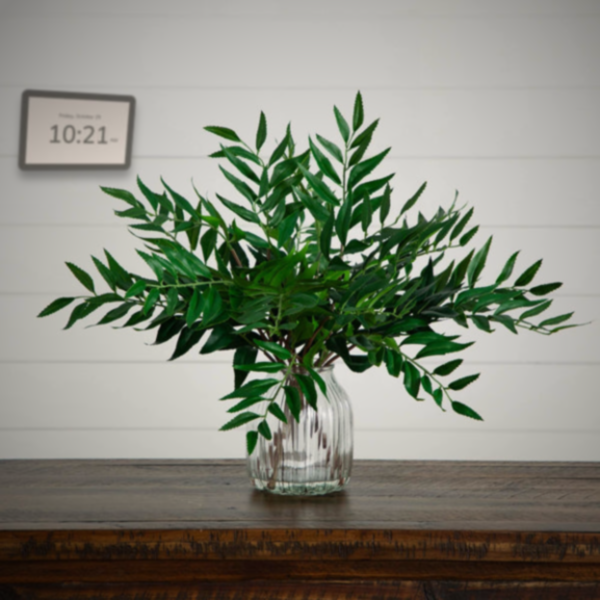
10h21
